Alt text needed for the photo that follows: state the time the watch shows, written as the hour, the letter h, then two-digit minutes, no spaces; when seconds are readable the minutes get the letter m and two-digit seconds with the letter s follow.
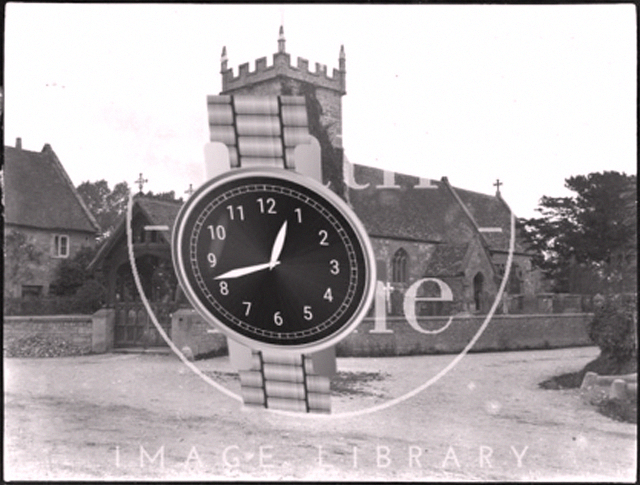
12h42
